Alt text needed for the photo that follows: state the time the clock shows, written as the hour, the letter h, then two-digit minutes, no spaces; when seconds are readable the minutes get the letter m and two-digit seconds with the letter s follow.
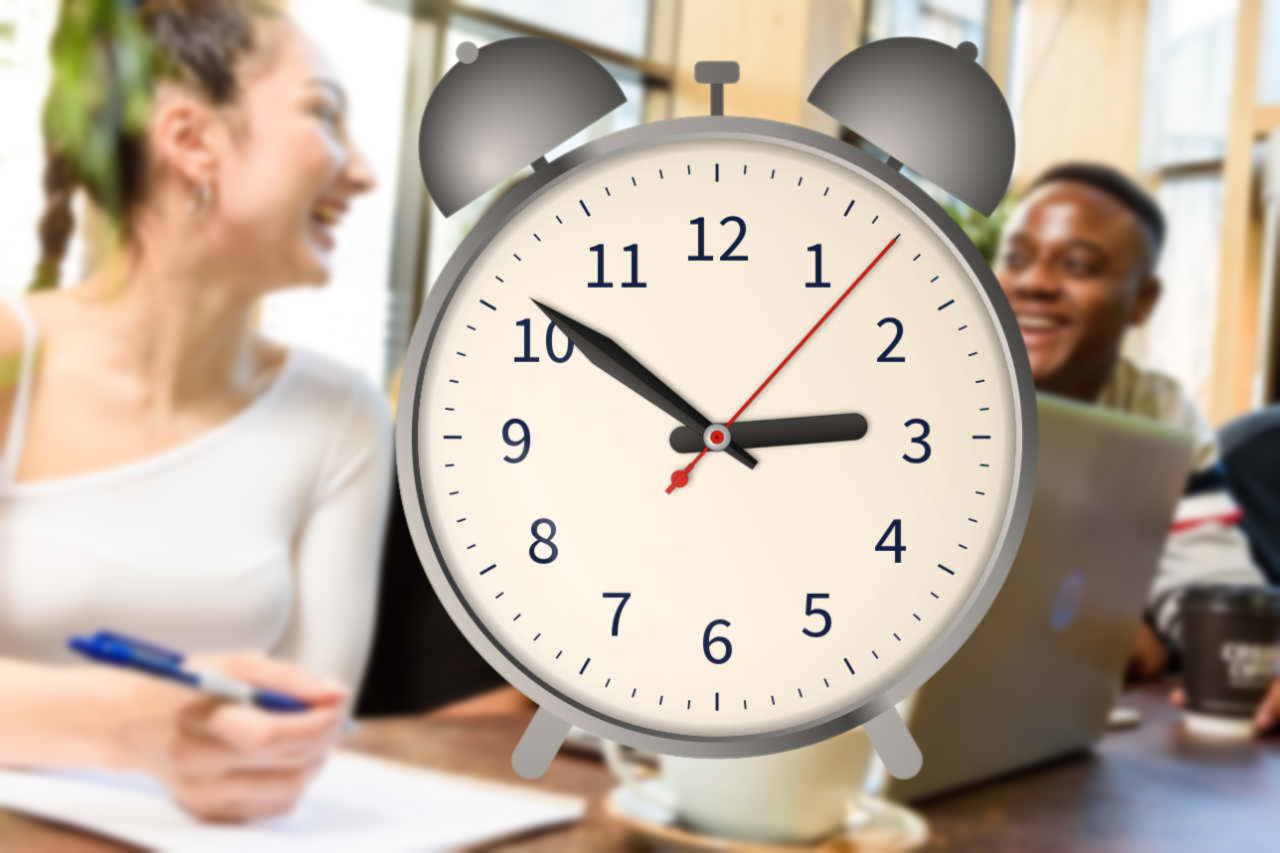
2h51m07s
